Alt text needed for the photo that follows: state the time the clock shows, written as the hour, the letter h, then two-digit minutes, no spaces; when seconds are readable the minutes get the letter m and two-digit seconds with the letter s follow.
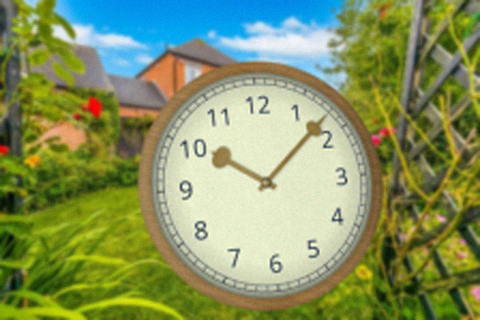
10h08
